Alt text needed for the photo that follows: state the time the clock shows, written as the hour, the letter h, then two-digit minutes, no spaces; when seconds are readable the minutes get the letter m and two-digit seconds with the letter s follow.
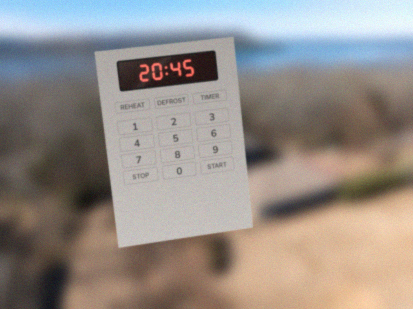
20h45
